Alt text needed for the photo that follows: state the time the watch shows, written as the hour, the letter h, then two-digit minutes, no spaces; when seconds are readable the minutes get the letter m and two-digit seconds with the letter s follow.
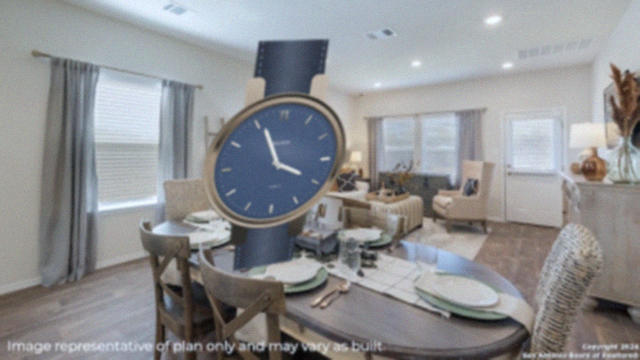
3h56
